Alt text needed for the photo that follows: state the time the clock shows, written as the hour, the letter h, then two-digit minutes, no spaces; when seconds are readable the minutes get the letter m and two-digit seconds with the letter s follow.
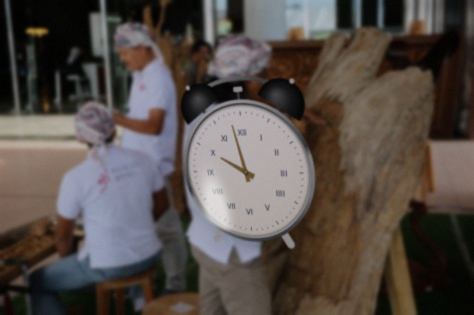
9h58
